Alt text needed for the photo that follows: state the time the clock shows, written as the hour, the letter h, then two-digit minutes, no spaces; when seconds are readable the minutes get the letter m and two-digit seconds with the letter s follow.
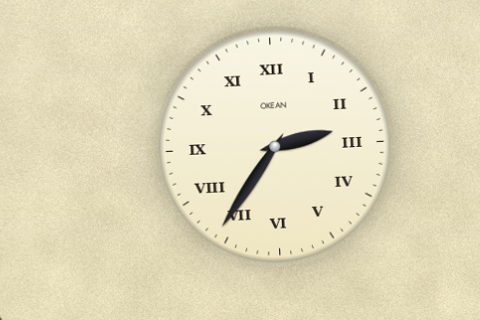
2h36
